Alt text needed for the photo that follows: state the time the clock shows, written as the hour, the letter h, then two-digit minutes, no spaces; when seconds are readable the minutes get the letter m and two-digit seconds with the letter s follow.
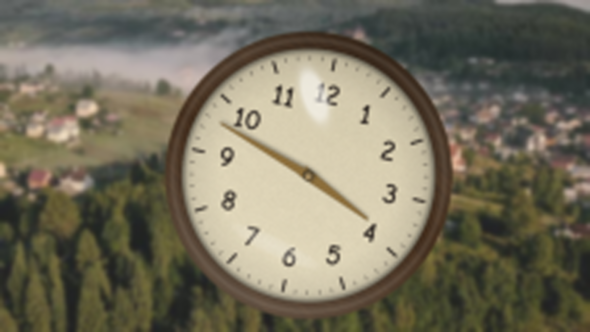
3h48
